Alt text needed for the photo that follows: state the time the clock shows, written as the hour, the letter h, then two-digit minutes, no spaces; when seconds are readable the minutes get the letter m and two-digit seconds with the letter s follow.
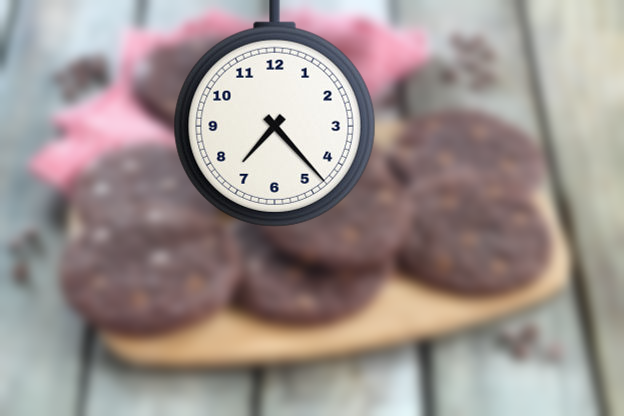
7h23
